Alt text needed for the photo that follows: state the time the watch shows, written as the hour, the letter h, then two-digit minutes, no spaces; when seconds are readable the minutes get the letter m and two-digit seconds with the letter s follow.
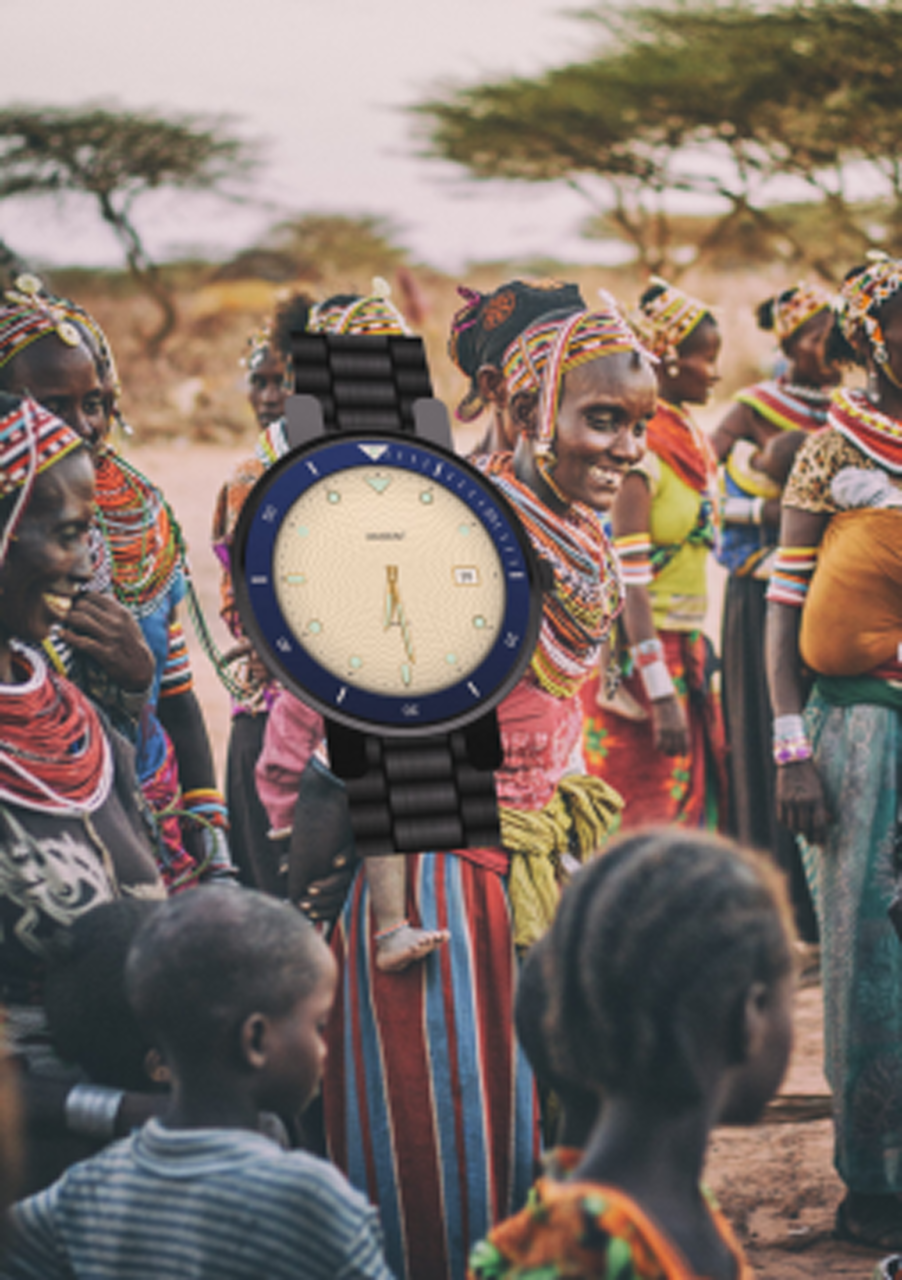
6h29
